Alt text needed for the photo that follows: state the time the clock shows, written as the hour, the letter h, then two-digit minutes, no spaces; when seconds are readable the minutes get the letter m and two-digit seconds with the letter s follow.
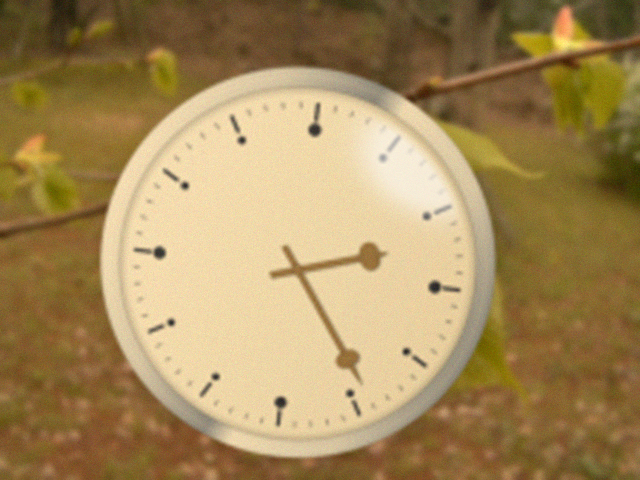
2h24
